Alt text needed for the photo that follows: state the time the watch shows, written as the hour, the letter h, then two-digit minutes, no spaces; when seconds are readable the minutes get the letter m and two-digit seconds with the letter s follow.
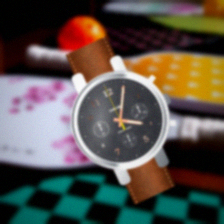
4h05
